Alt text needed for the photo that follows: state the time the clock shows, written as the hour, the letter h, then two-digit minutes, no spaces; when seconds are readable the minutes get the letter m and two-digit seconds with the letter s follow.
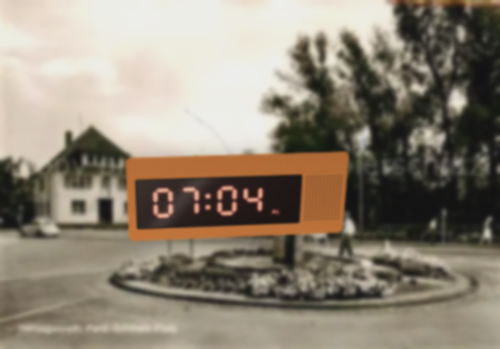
7h04
